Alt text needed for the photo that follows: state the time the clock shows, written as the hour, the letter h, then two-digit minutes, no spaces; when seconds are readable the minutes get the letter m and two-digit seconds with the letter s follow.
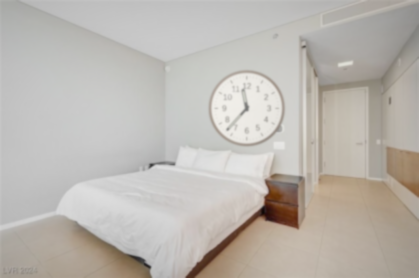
11h37
